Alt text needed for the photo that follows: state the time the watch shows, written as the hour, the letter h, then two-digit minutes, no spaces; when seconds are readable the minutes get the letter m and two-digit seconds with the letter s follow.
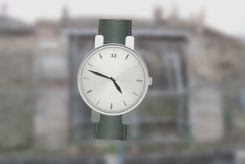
4h48
